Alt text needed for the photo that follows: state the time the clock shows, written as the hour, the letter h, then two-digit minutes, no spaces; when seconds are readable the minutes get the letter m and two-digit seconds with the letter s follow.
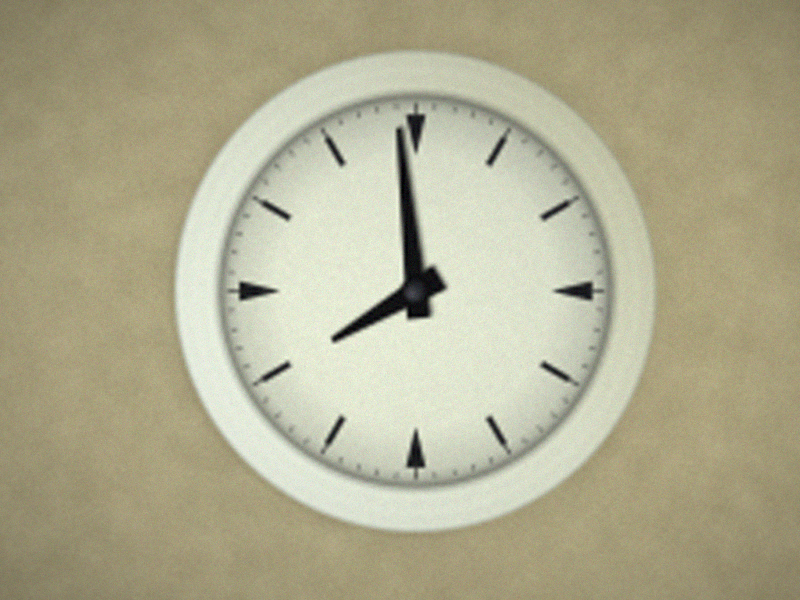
7h59
